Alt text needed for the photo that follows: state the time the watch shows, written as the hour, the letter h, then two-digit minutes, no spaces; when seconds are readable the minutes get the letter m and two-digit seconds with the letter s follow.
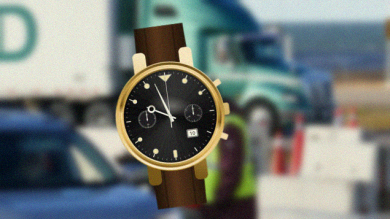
9h57
